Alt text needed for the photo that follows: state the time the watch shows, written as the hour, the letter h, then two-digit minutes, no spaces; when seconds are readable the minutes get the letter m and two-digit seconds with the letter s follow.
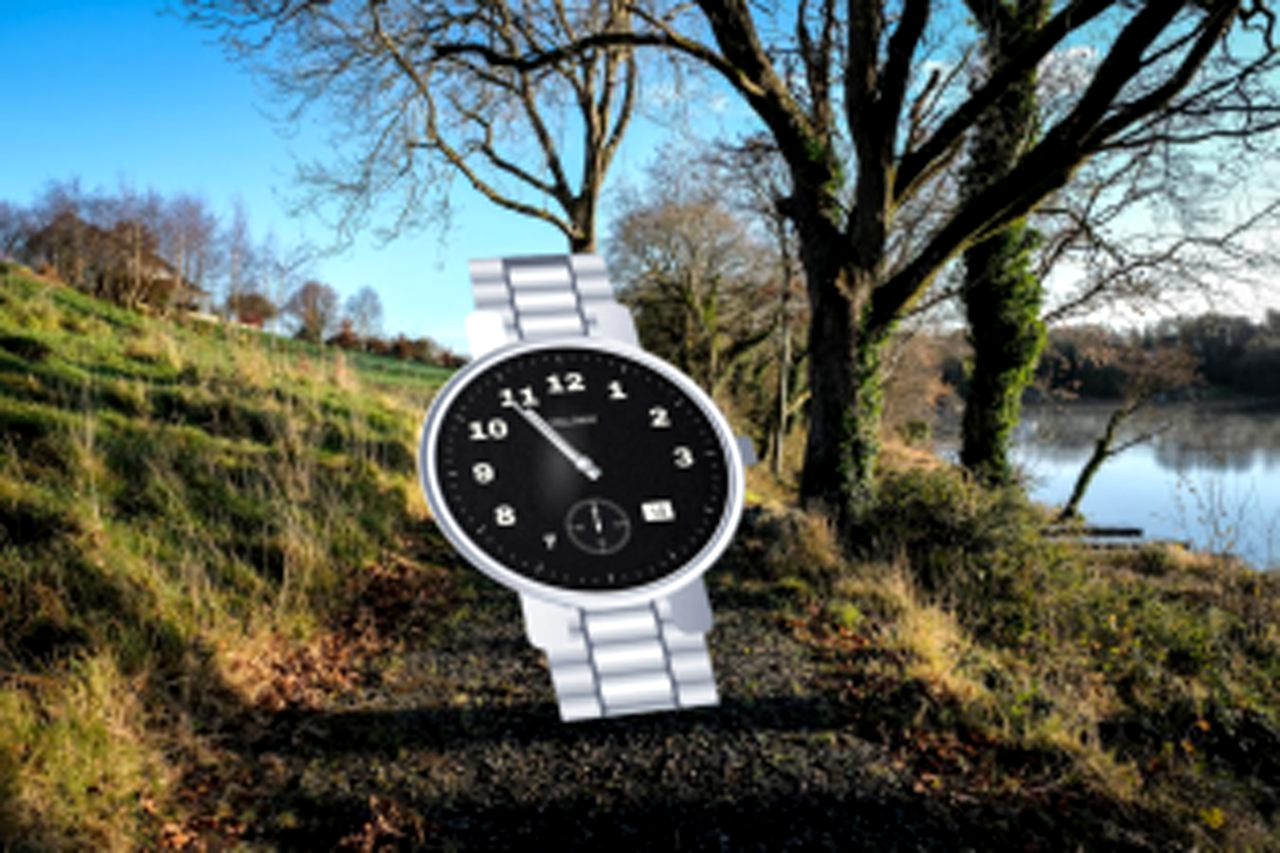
10h54
